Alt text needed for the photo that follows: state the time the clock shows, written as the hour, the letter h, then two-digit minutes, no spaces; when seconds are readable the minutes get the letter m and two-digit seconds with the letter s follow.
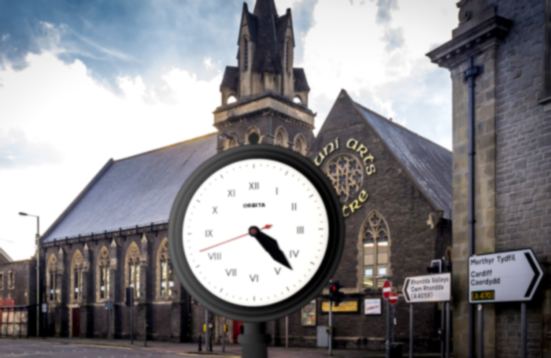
4h22m42s
